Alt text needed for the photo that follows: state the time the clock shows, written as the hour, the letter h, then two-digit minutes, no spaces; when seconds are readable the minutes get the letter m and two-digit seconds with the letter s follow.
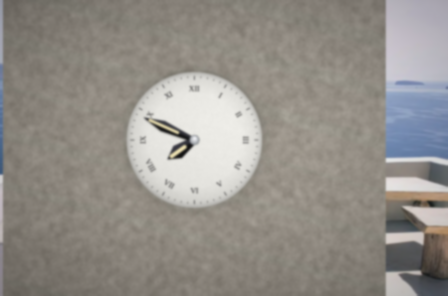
7h49
